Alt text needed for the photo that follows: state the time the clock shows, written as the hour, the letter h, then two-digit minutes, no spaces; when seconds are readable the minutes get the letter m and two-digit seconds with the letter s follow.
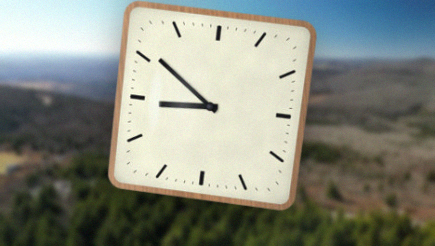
8h51
